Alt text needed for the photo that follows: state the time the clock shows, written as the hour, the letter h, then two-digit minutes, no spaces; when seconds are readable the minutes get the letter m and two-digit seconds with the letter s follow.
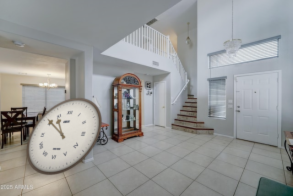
10h51
